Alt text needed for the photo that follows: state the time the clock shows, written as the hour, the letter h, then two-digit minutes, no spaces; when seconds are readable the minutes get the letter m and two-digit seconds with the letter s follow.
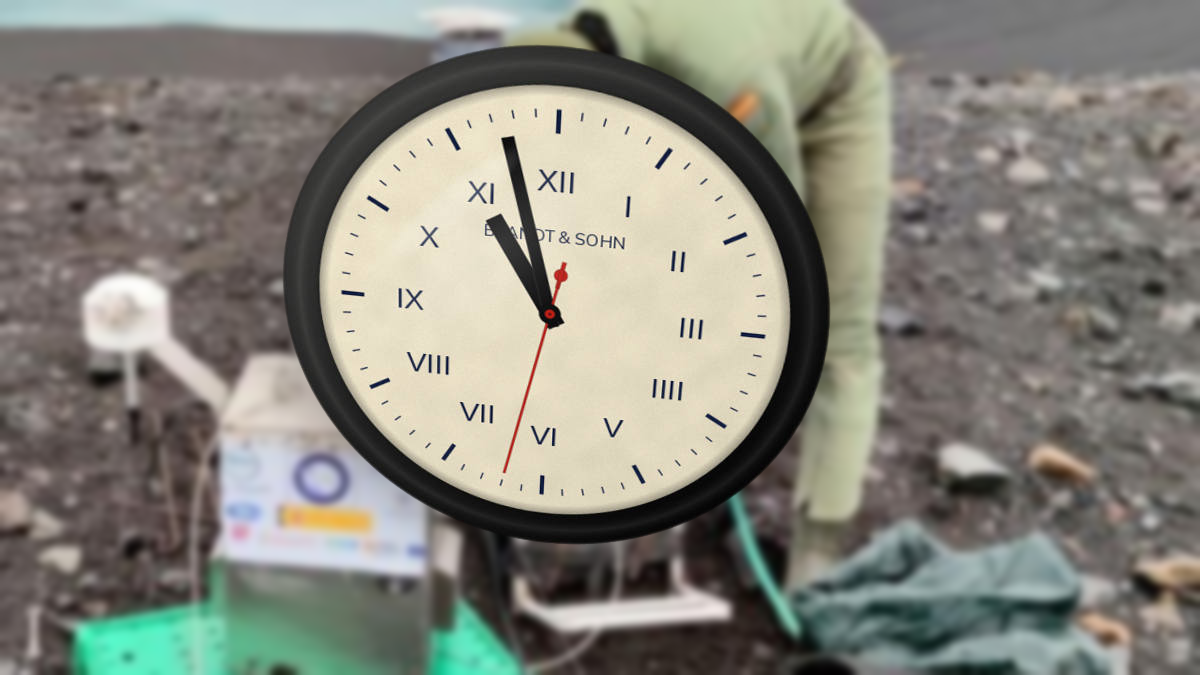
10h57m32s
